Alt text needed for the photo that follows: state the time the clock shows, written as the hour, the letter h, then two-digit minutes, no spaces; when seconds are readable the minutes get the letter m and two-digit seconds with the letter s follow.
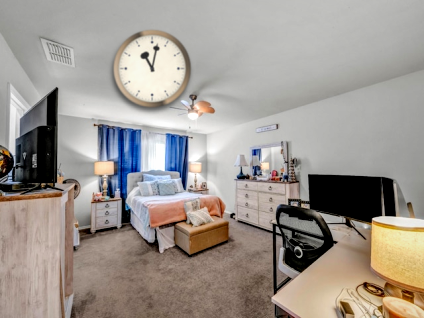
11h02
